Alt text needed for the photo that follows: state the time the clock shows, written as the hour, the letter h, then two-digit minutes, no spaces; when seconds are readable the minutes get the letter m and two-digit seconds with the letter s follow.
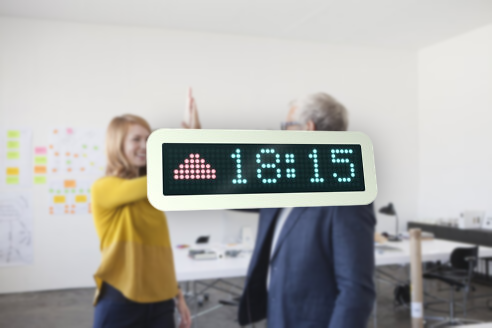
18h15
